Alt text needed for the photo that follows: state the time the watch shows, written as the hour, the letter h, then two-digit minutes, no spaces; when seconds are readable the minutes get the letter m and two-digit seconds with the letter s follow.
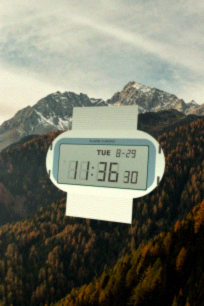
11h36m30s
